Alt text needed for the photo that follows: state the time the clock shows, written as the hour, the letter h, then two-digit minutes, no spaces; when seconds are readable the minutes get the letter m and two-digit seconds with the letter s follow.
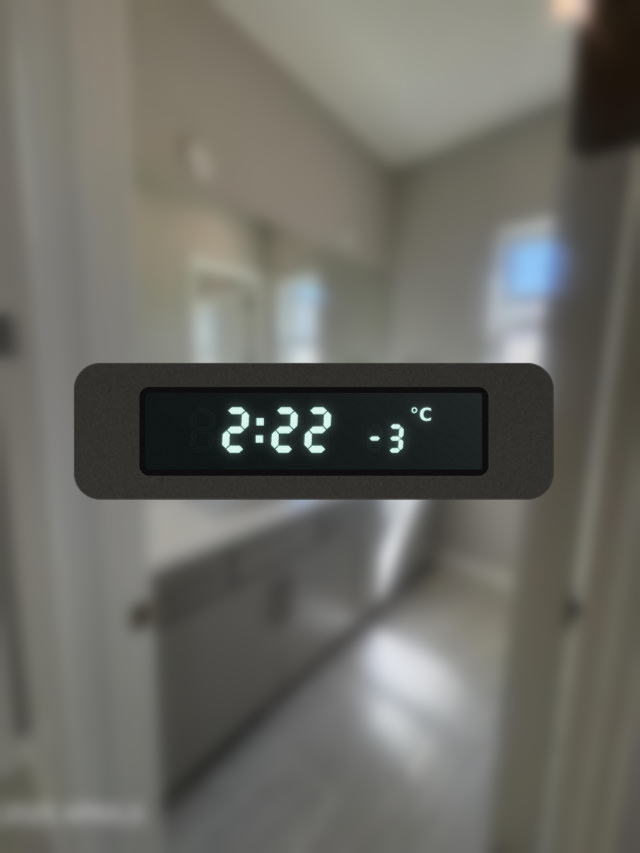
2h22
